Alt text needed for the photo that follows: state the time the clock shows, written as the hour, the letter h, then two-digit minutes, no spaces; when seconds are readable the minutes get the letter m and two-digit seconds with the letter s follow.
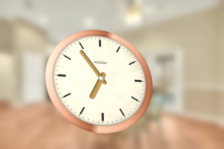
6h54
